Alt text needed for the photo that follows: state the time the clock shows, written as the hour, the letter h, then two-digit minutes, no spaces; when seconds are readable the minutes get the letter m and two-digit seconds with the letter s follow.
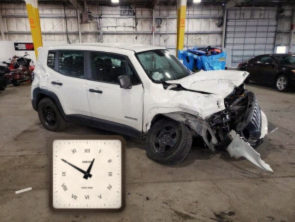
12h50
